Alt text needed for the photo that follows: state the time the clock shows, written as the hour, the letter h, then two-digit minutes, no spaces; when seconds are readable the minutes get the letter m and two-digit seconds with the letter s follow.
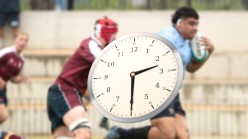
2h30
